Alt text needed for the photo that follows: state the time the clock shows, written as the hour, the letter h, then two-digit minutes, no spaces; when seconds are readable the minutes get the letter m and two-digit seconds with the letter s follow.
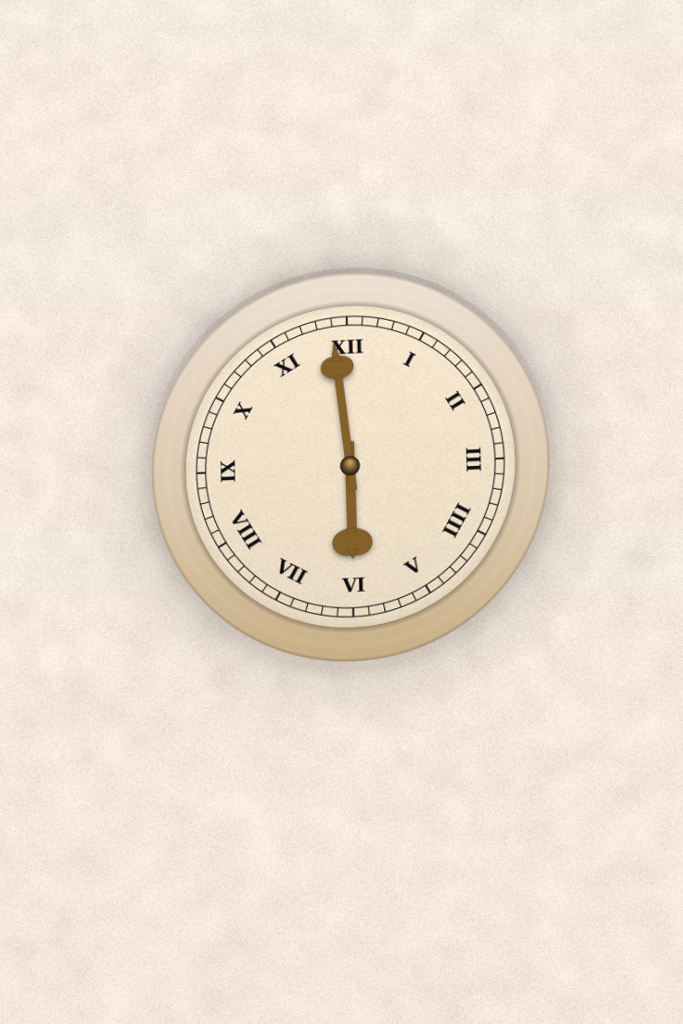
5h59
